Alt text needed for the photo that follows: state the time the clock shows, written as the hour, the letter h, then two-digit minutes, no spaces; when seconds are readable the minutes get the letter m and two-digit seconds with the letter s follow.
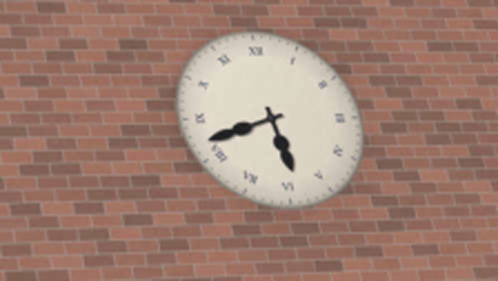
5h42
